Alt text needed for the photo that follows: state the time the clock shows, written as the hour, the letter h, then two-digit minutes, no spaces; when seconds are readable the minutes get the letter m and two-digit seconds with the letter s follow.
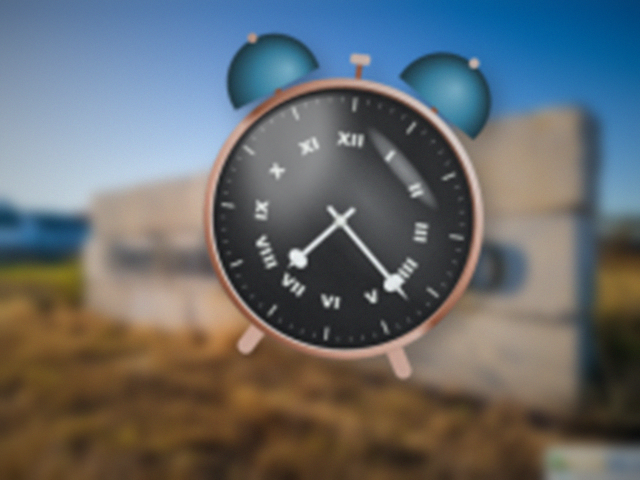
7h22
